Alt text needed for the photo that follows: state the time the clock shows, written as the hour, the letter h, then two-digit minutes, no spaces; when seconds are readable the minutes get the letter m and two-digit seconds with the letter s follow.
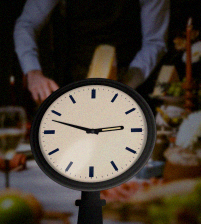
2h48
